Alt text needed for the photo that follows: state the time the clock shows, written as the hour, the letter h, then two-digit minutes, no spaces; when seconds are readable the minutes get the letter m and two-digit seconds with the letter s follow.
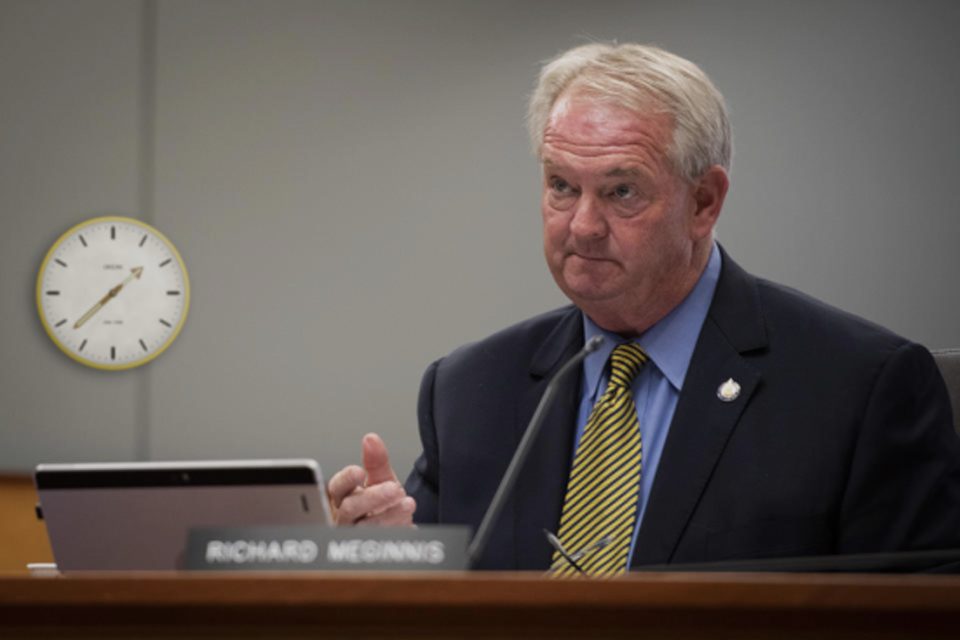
1h38
